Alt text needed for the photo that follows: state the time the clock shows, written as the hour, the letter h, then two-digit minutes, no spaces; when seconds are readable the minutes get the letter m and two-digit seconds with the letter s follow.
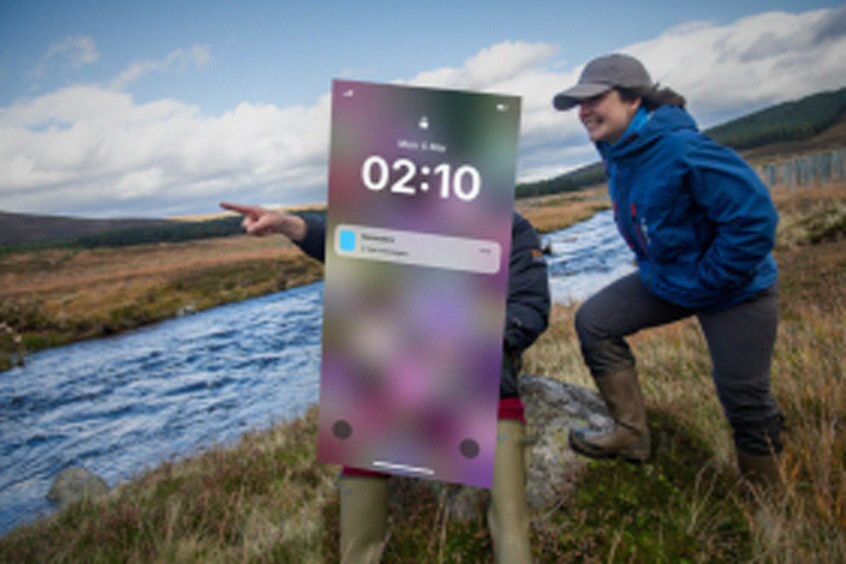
2h10
